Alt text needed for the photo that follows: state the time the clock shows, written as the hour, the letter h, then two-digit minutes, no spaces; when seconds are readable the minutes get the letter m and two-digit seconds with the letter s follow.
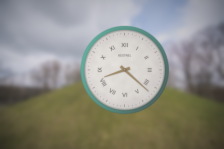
8h22
